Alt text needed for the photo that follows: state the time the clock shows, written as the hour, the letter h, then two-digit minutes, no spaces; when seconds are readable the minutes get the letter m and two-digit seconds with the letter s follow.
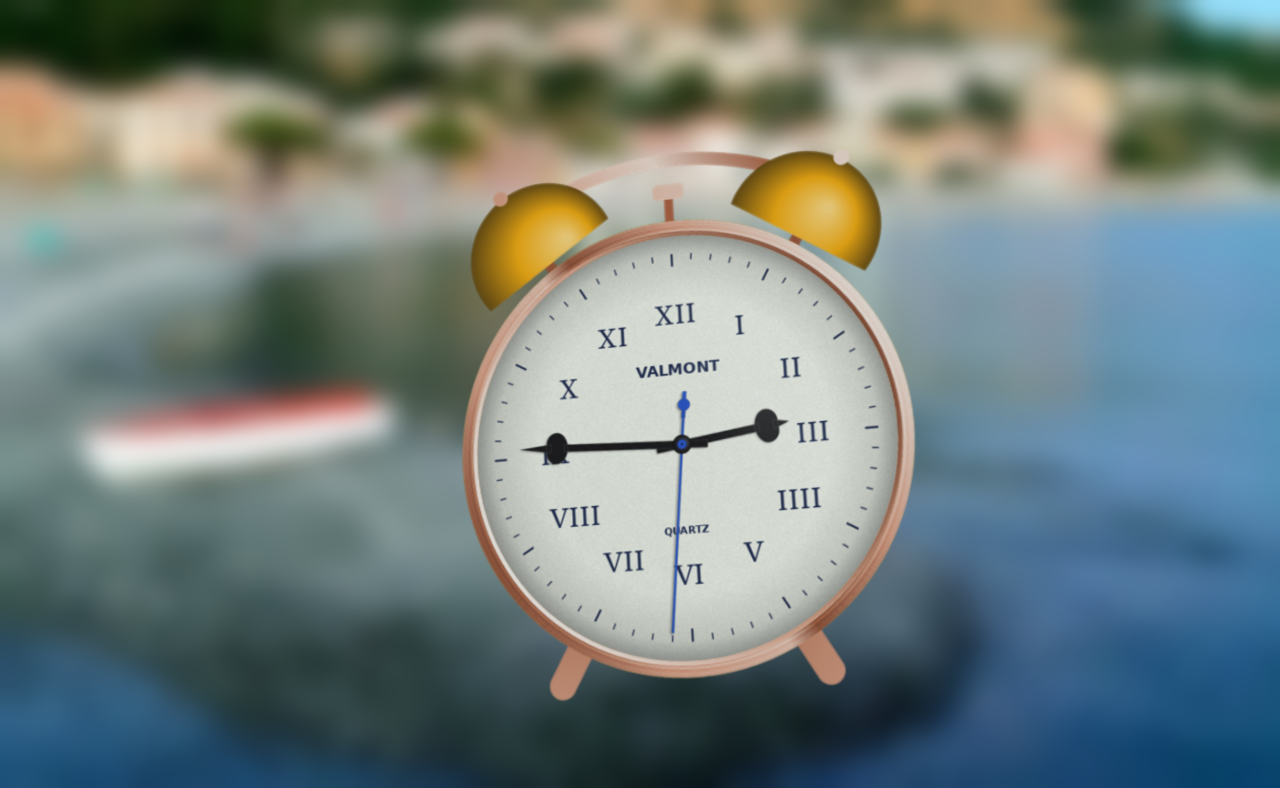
2h45m31s
